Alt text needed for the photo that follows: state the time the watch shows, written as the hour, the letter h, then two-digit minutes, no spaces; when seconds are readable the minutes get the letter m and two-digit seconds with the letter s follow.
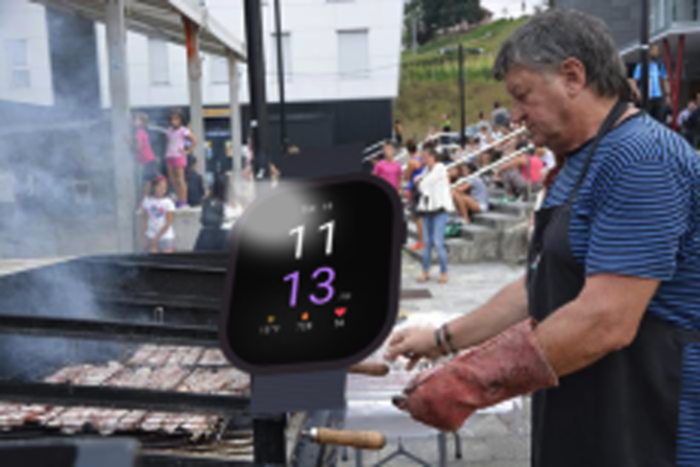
11h13
